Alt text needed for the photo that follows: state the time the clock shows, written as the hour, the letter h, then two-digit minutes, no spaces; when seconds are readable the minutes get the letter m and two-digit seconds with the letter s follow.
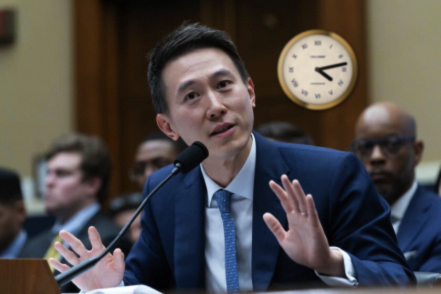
4h13
